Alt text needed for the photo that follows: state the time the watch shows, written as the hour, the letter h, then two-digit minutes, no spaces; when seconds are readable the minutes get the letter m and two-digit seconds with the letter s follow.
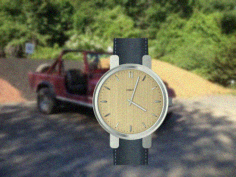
4h03
